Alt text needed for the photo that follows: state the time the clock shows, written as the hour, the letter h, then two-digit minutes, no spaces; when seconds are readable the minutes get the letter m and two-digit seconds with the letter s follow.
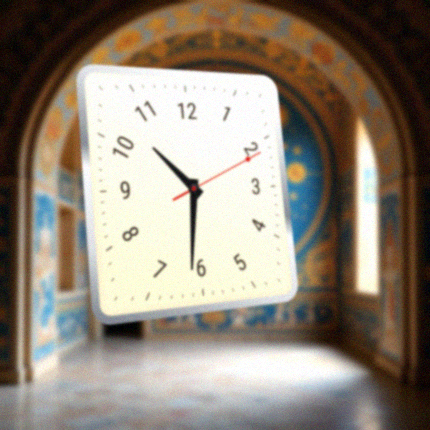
10h31m11s
